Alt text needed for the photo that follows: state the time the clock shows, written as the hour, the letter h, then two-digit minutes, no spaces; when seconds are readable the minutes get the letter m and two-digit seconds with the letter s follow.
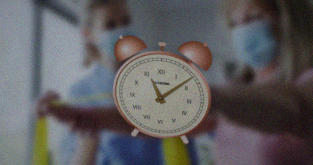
11h08
